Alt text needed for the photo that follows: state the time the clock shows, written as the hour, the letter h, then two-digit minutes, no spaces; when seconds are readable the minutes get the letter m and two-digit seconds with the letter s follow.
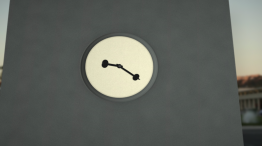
9h21
